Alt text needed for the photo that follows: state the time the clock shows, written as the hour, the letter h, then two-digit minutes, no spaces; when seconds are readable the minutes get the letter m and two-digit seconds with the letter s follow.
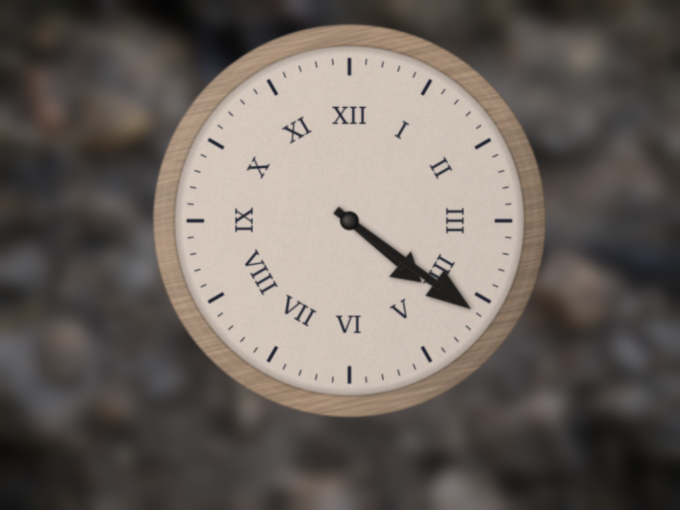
4h21
